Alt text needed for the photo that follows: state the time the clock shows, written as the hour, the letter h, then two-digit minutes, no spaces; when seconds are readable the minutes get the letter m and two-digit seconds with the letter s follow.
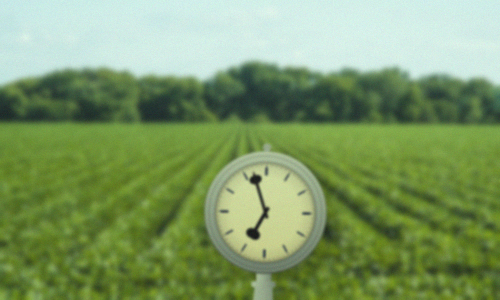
6h57
